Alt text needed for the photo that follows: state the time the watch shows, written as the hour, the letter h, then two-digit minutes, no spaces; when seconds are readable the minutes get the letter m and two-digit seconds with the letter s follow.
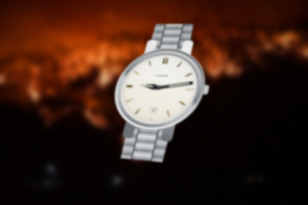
9h13
